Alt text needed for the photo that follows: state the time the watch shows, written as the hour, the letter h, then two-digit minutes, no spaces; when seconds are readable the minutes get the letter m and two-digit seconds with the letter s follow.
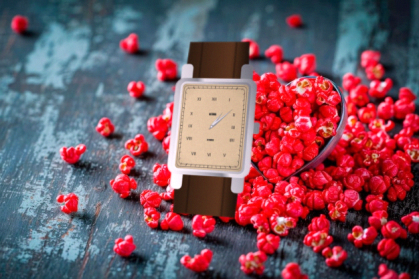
1h08
